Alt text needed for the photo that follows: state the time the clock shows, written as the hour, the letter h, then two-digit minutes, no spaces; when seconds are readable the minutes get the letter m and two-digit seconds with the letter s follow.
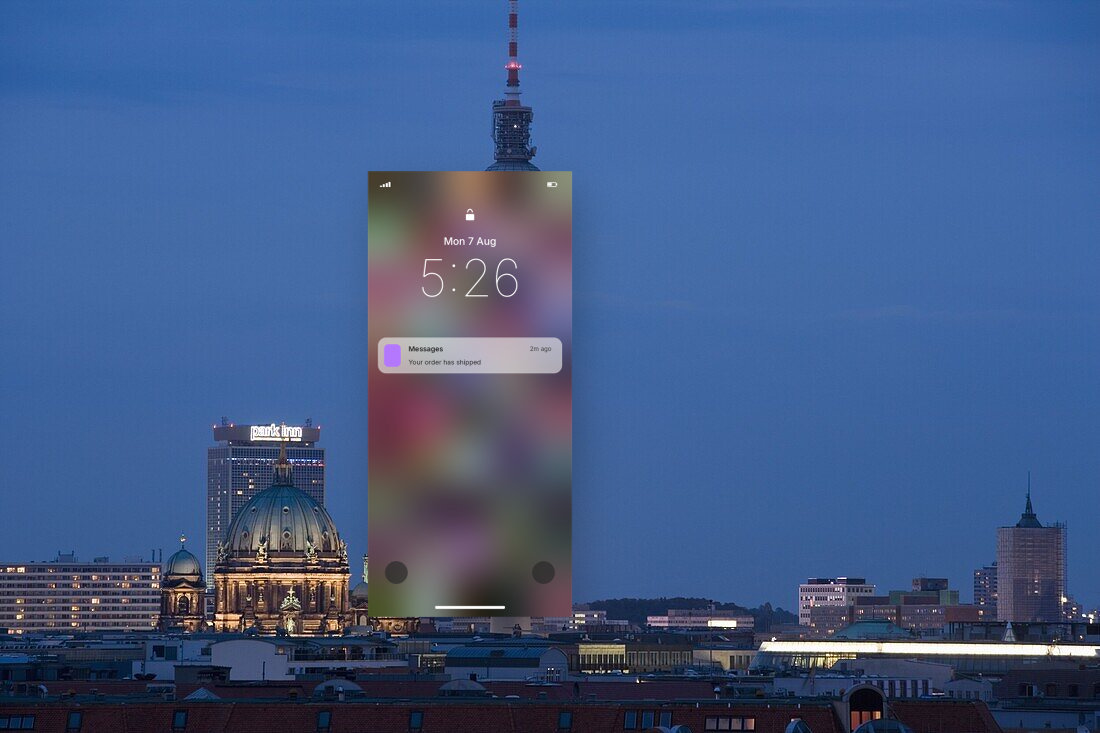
5h26
